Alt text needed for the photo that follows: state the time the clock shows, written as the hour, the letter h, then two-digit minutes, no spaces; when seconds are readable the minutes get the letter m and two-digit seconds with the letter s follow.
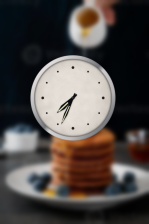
7h34
